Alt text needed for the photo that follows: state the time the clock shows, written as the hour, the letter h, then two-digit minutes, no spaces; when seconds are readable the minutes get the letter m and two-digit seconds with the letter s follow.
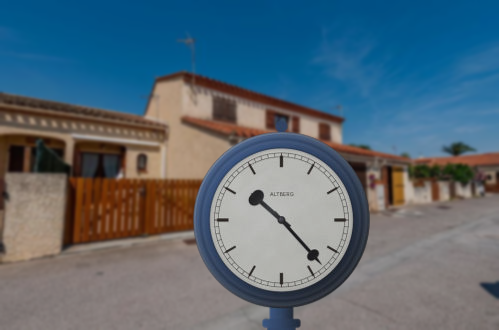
10h23
